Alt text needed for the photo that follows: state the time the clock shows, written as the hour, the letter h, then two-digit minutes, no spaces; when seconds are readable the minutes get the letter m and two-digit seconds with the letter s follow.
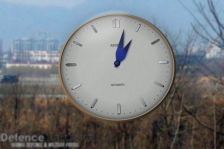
1h02
